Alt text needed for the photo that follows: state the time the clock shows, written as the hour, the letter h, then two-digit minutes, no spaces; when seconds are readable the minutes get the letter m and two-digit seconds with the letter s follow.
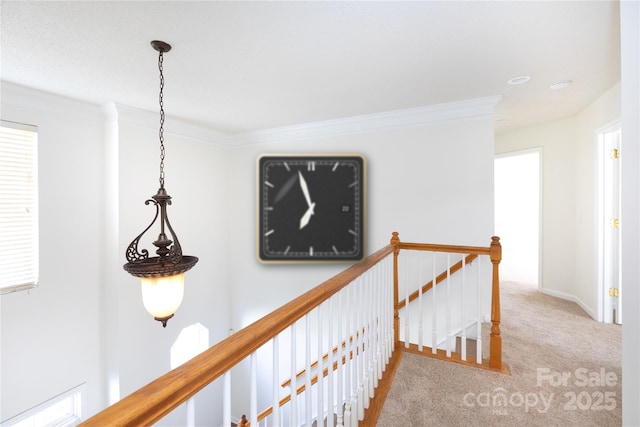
6h57
